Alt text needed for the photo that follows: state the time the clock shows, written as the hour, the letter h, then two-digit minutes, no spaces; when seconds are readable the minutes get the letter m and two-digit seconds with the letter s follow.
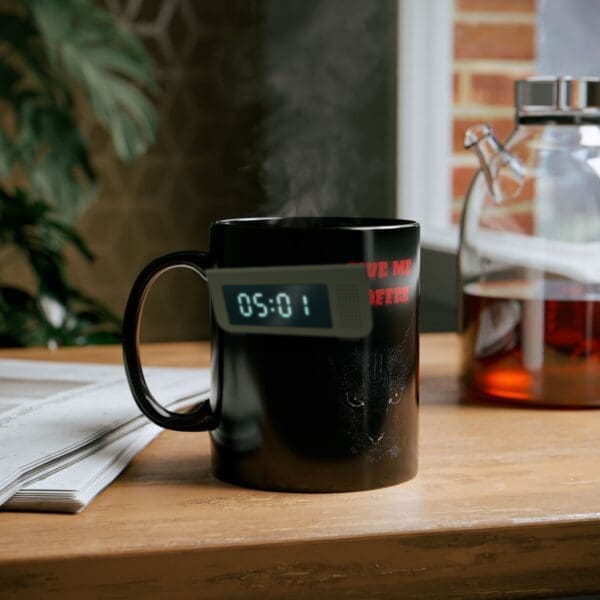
5h01
